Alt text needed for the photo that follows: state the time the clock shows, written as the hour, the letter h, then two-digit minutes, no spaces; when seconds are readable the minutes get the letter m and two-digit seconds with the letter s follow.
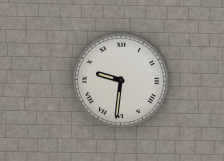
9h31
